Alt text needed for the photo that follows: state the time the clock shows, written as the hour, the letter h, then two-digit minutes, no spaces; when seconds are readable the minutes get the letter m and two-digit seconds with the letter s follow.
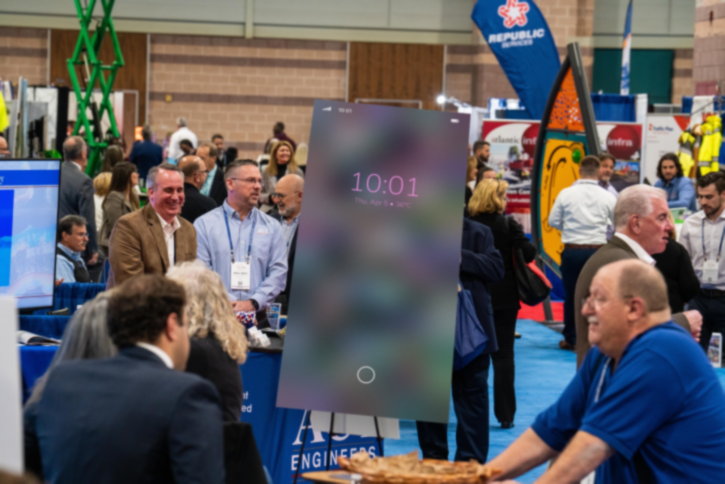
10h01
